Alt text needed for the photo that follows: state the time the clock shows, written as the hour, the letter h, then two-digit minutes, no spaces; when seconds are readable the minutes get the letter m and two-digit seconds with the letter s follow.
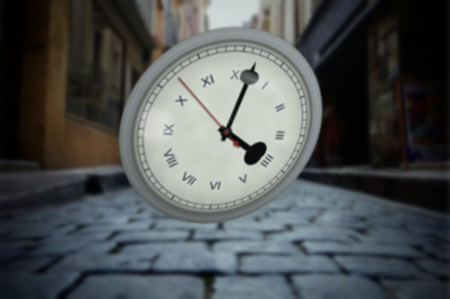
4h01m52s
